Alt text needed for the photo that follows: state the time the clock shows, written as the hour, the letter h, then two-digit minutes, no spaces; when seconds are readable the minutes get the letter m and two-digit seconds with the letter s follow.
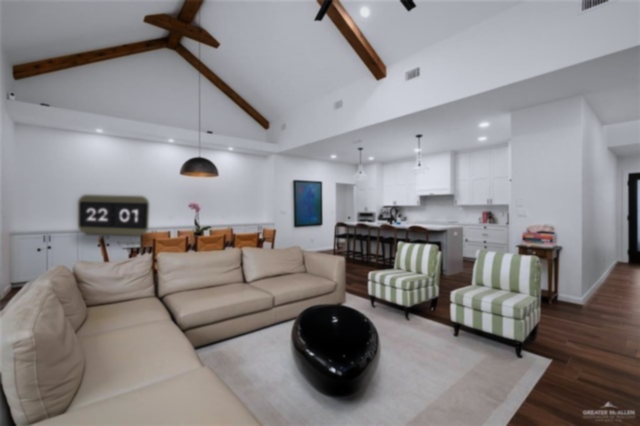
22h01
